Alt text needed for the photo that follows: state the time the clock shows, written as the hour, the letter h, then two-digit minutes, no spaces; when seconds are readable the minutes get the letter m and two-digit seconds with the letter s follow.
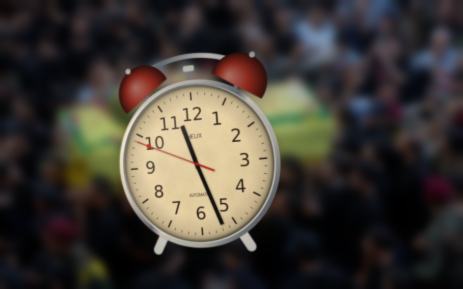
11h26m49s
